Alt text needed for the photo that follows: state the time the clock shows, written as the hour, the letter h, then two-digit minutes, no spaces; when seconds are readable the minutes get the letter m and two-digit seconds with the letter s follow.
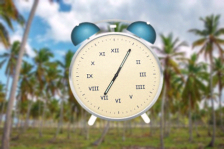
7h05
